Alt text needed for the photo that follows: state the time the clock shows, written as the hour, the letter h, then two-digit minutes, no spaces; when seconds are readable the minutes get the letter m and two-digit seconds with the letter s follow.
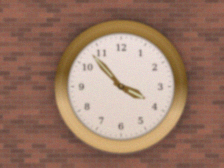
3h53
